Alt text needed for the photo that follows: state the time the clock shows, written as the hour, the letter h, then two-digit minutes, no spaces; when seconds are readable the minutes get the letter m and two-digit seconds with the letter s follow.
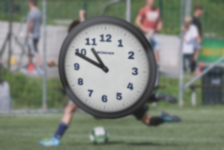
10h49
